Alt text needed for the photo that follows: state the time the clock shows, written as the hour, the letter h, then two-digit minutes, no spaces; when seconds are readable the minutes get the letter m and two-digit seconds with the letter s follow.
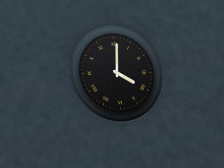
4h01
